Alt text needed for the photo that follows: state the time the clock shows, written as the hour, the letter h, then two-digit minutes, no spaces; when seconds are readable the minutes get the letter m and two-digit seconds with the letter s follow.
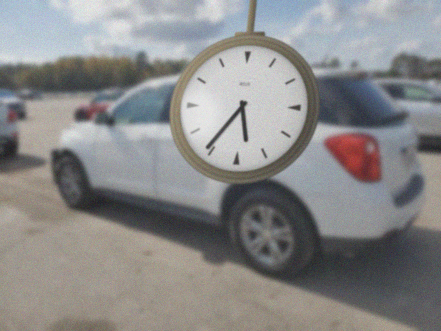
5h36
